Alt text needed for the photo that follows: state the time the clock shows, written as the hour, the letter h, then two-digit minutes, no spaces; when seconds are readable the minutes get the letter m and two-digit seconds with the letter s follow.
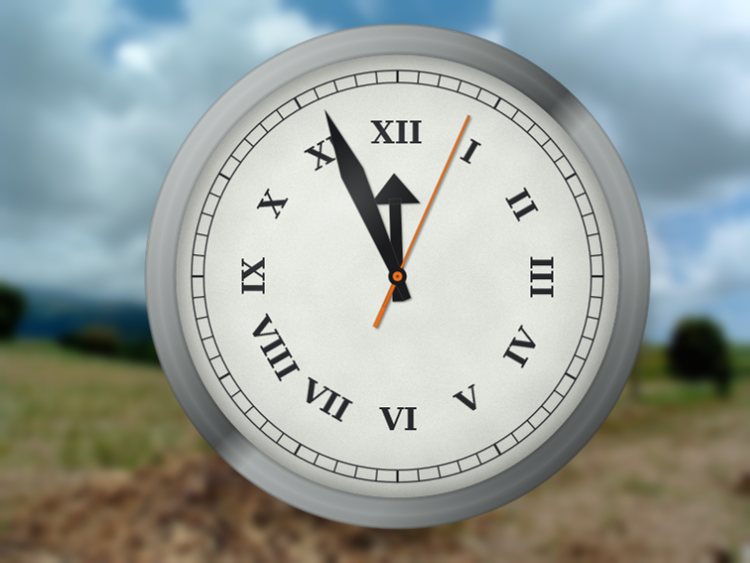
11h56m04s
